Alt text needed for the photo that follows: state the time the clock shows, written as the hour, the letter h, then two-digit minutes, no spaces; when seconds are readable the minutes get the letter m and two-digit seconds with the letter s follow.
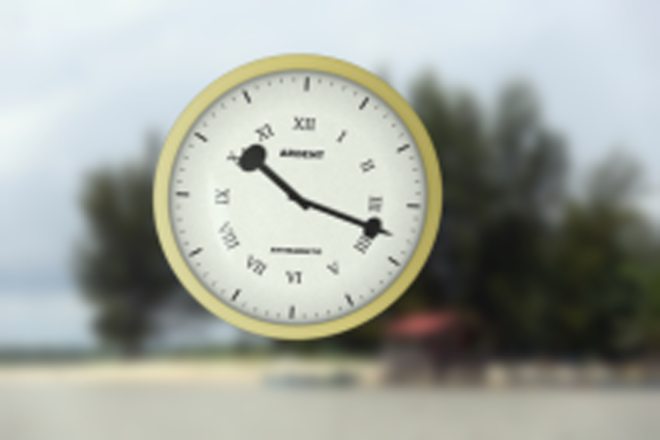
10h18
